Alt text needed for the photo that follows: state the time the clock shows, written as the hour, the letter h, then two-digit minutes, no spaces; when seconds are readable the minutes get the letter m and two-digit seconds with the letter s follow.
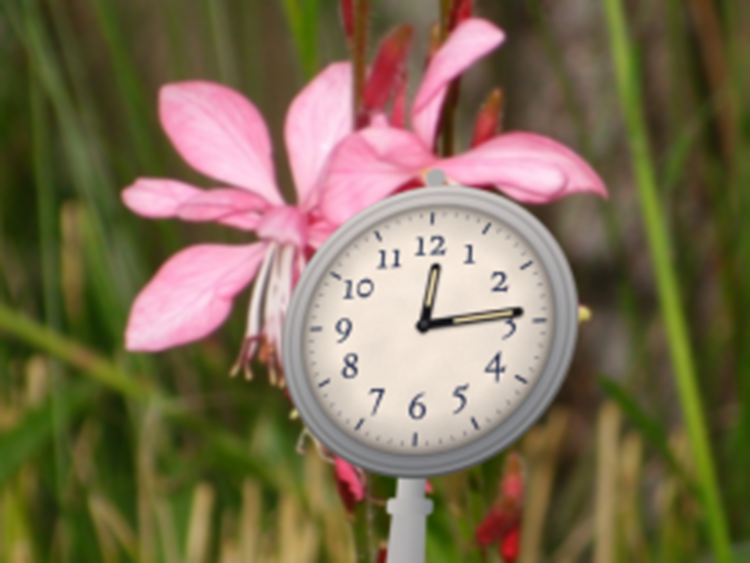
12h14
